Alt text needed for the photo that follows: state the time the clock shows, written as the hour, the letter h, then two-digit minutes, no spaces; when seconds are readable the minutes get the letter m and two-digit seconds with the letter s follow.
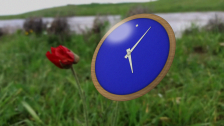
5h05
